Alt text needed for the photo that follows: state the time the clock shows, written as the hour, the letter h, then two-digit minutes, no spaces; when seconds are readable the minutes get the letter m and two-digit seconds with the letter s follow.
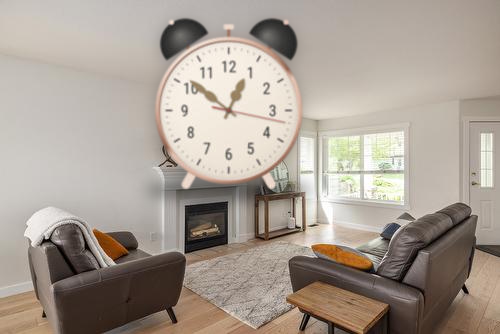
12h51m17s
